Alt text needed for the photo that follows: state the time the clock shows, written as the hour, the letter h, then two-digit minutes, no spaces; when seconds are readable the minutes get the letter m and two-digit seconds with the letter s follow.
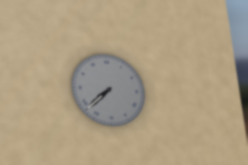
7h38
